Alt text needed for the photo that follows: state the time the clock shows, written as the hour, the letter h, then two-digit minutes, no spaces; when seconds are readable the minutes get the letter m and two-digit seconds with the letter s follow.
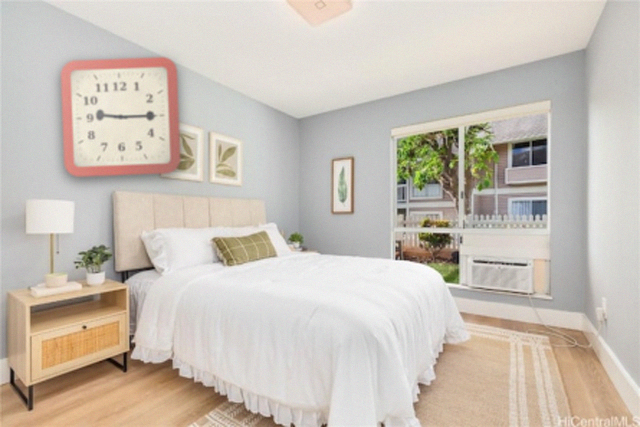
9h15
